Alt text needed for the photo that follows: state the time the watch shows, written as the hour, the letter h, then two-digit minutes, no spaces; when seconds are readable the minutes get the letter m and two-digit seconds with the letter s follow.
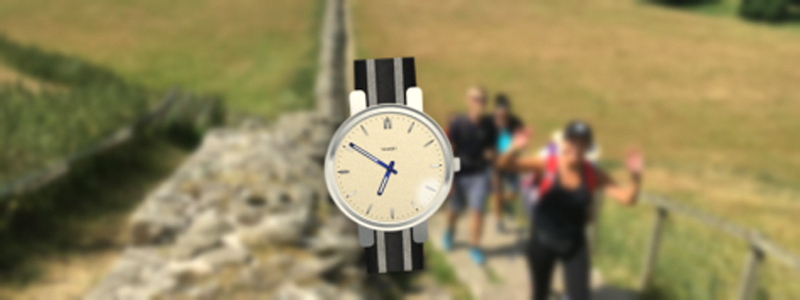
6h51
